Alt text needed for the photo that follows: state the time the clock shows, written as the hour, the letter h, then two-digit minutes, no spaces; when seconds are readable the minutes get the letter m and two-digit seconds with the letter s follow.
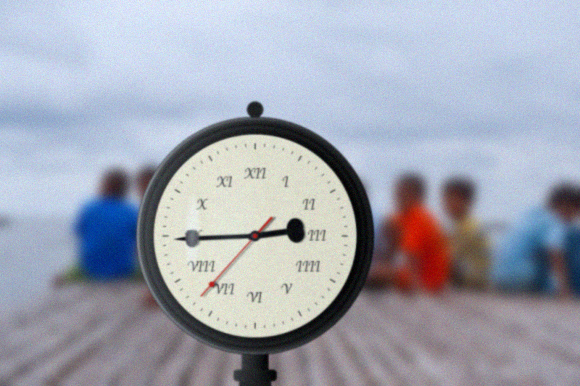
2h44m37s
